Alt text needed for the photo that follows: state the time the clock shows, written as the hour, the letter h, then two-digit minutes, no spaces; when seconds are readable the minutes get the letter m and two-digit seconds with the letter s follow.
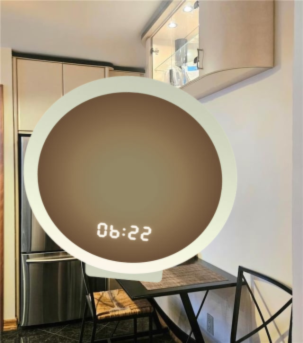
6h22
